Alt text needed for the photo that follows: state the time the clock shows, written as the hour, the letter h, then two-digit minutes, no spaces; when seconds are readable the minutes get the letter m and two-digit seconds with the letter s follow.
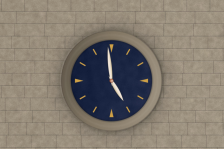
4h59
